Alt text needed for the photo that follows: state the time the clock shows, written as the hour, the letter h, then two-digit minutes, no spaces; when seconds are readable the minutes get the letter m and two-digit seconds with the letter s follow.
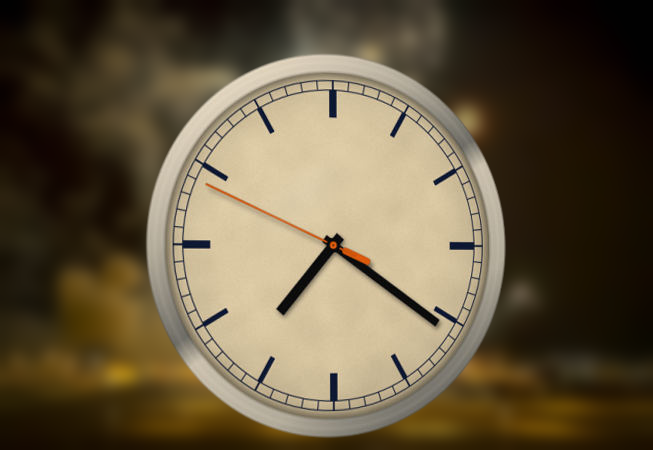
7h20m49s
